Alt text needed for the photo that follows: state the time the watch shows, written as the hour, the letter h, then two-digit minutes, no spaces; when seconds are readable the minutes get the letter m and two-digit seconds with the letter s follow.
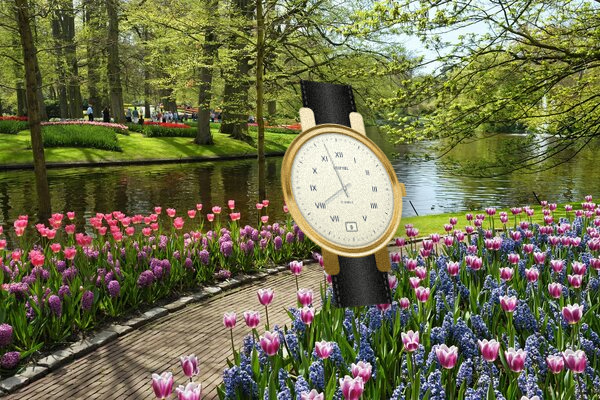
7h57
